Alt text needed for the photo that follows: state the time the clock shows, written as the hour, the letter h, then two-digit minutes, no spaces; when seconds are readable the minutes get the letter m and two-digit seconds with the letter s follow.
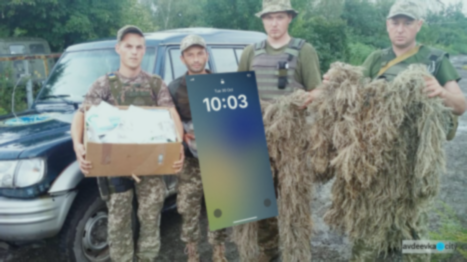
10h03
